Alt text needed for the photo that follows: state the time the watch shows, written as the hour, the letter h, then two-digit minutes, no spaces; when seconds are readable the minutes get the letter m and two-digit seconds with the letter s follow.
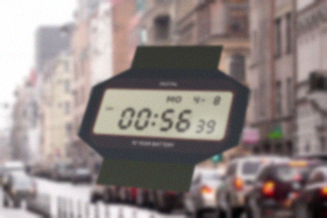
0h56m39s
